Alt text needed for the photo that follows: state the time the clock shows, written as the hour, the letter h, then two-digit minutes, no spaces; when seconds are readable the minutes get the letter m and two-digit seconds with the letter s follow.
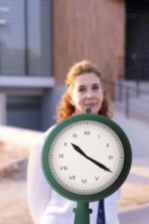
10h20
